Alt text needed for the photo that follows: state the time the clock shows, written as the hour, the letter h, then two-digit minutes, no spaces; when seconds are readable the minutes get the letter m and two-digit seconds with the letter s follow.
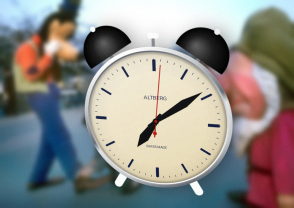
7h09m01s
